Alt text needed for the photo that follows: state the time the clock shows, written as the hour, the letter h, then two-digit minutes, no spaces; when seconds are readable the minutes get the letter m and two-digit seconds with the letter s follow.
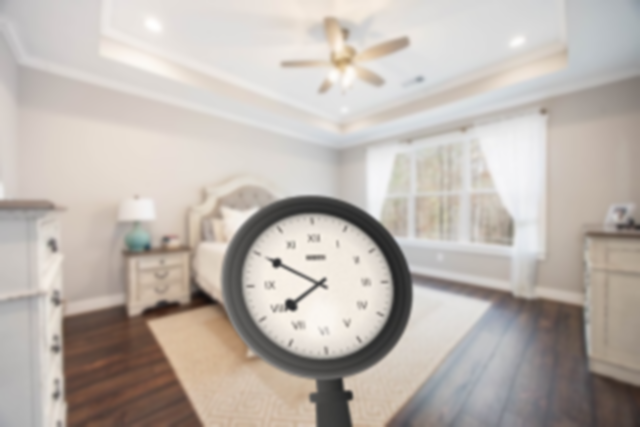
7h50
